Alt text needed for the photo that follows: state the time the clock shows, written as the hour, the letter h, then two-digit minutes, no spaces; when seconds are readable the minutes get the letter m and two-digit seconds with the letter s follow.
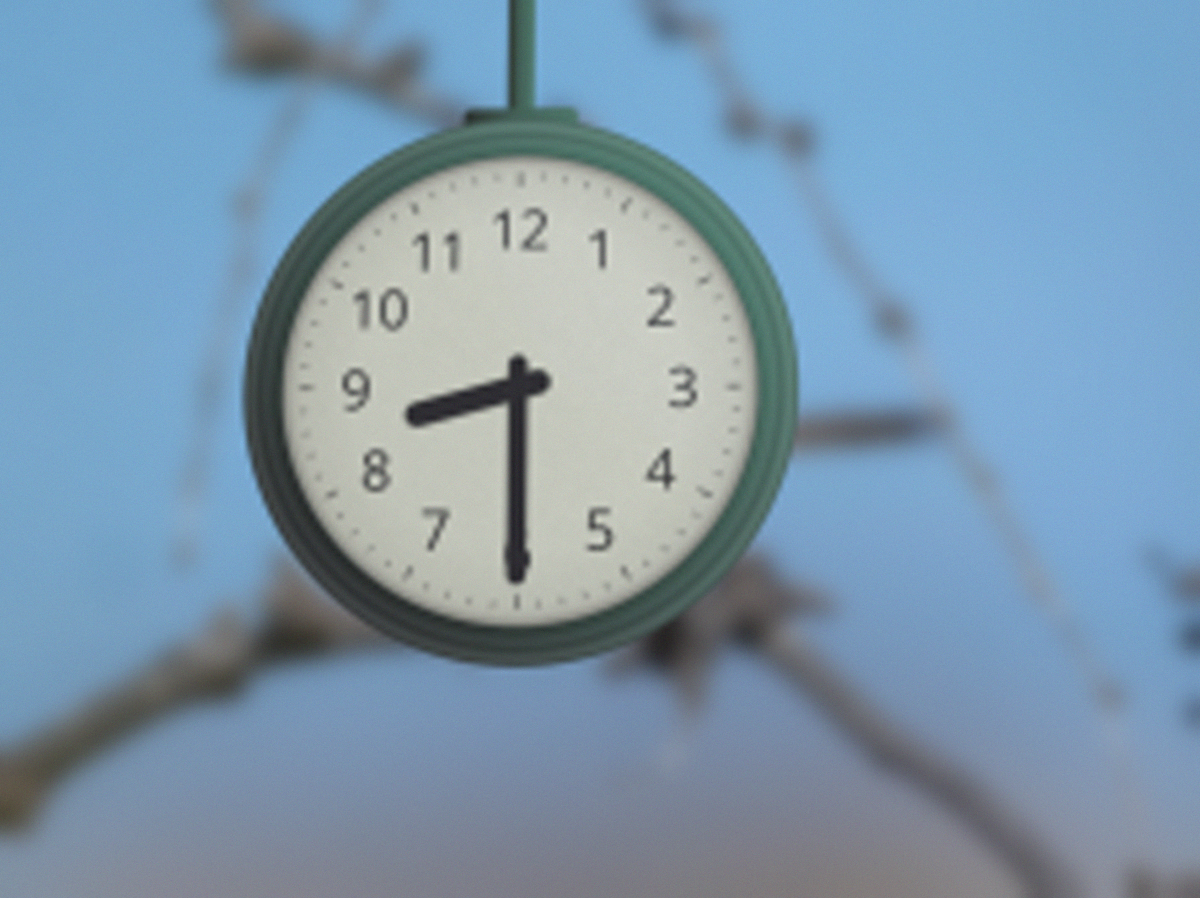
8h30
